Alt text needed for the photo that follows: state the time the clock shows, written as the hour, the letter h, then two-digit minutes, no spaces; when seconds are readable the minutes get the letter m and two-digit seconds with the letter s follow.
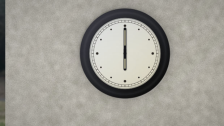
6h00
